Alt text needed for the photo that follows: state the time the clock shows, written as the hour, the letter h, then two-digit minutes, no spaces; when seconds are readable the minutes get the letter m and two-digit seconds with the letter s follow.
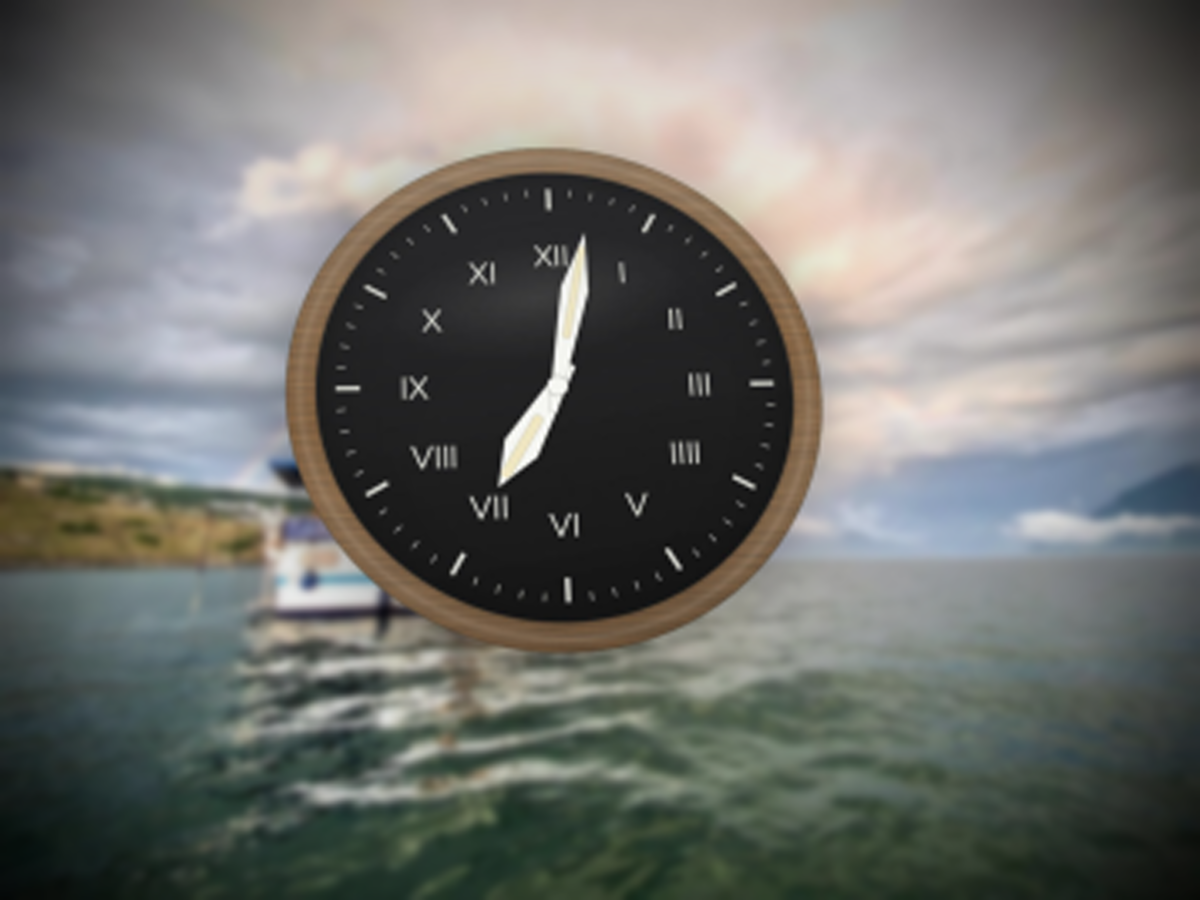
7h02
